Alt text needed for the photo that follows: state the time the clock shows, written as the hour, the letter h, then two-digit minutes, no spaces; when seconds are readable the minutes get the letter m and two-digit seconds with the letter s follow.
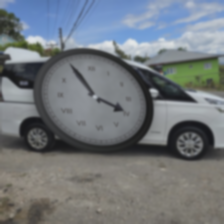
3h55
